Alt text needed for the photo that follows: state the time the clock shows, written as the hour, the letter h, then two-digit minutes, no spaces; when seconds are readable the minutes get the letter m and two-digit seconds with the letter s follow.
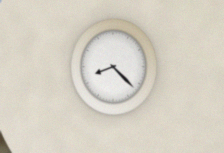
8h22
